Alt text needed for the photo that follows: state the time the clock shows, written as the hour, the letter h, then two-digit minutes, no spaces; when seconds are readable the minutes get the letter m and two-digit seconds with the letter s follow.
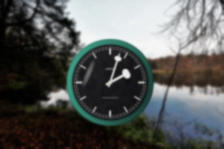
2h03
